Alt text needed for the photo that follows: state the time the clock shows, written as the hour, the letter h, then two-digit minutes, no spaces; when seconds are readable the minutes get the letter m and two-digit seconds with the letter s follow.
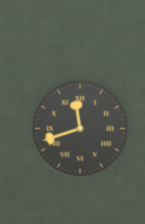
11h42
